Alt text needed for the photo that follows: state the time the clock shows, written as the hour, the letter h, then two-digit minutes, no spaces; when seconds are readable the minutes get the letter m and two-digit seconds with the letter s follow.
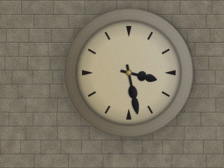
3h28
